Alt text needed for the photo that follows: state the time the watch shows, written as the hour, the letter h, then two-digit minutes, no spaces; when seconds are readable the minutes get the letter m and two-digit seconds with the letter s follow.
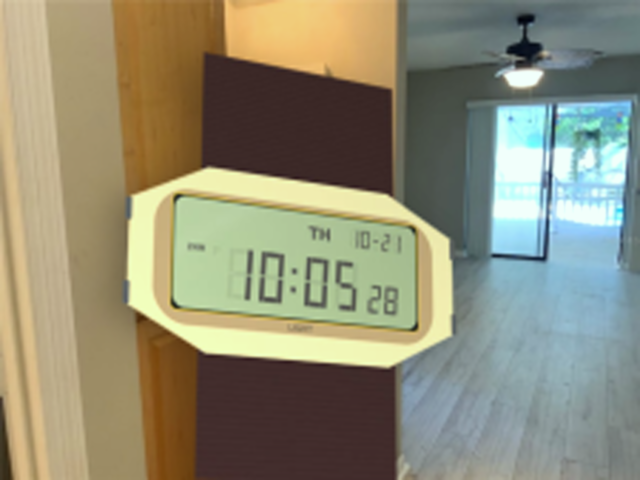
10h05m28s
